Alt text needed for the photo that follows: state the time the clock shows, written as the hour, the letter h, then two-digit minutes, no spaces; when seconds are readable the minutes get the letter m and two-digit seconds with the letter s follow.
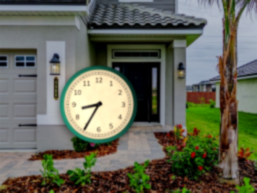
8h35
